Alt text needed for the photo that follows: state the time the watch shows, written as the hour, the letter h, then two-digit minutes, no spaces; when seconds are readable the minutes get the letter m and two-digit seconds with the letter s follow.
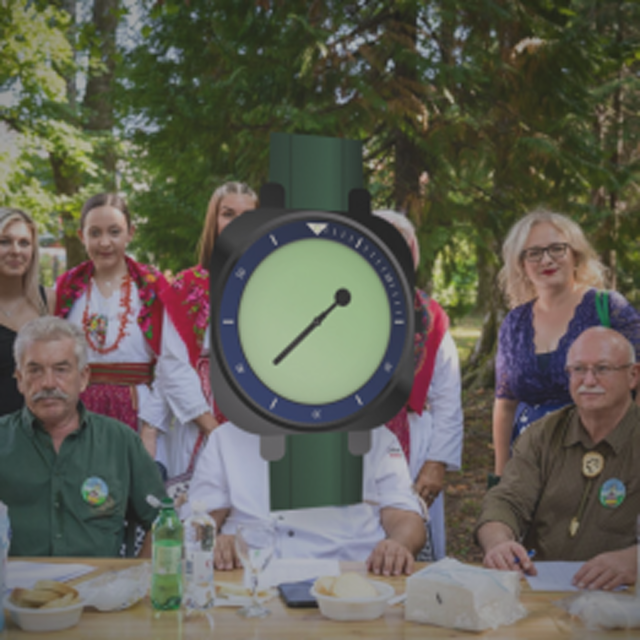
1h38
